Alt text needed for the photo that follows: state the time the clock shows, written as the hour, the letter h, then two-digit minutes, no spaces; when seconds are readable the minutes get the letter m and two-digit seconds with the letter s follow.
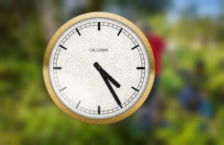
4h25
